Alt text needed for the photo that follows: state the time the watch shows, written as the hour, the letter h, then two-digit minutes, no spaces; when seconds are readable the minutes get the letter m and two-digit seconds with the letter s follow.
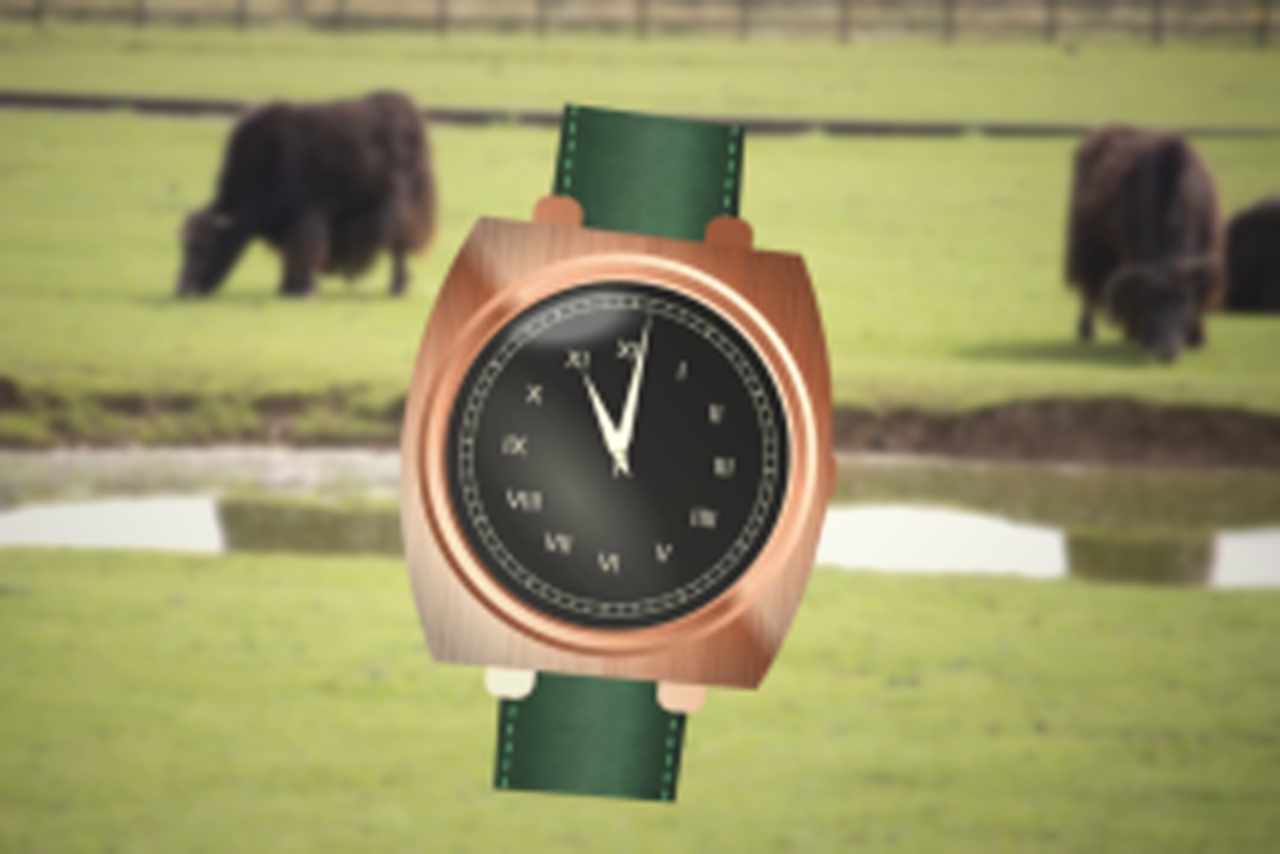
11h01
